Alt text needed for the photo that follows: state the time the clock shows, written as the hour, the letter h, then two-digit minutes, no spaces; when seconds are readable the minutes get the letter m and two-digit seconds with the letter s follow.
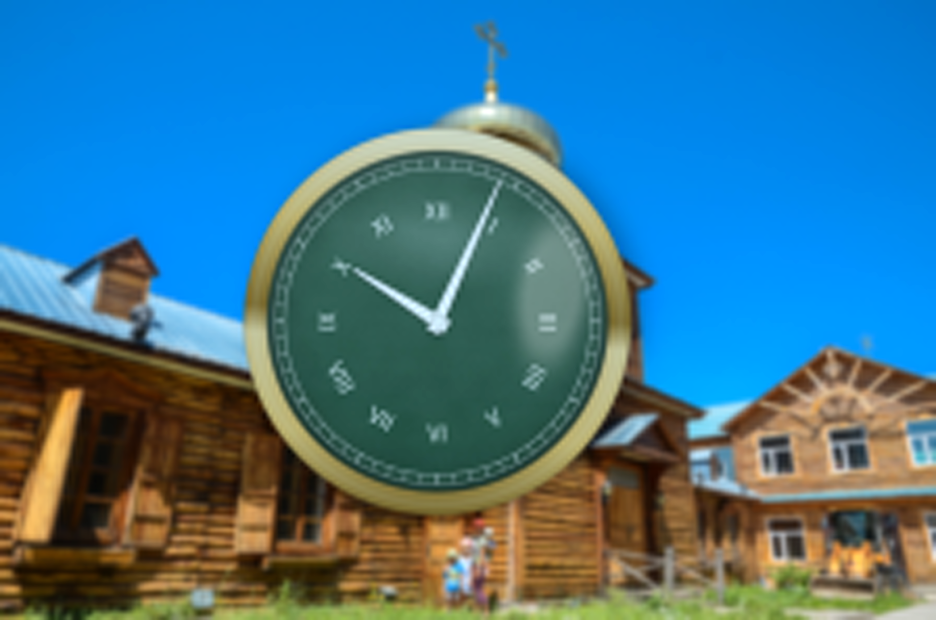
10h04
